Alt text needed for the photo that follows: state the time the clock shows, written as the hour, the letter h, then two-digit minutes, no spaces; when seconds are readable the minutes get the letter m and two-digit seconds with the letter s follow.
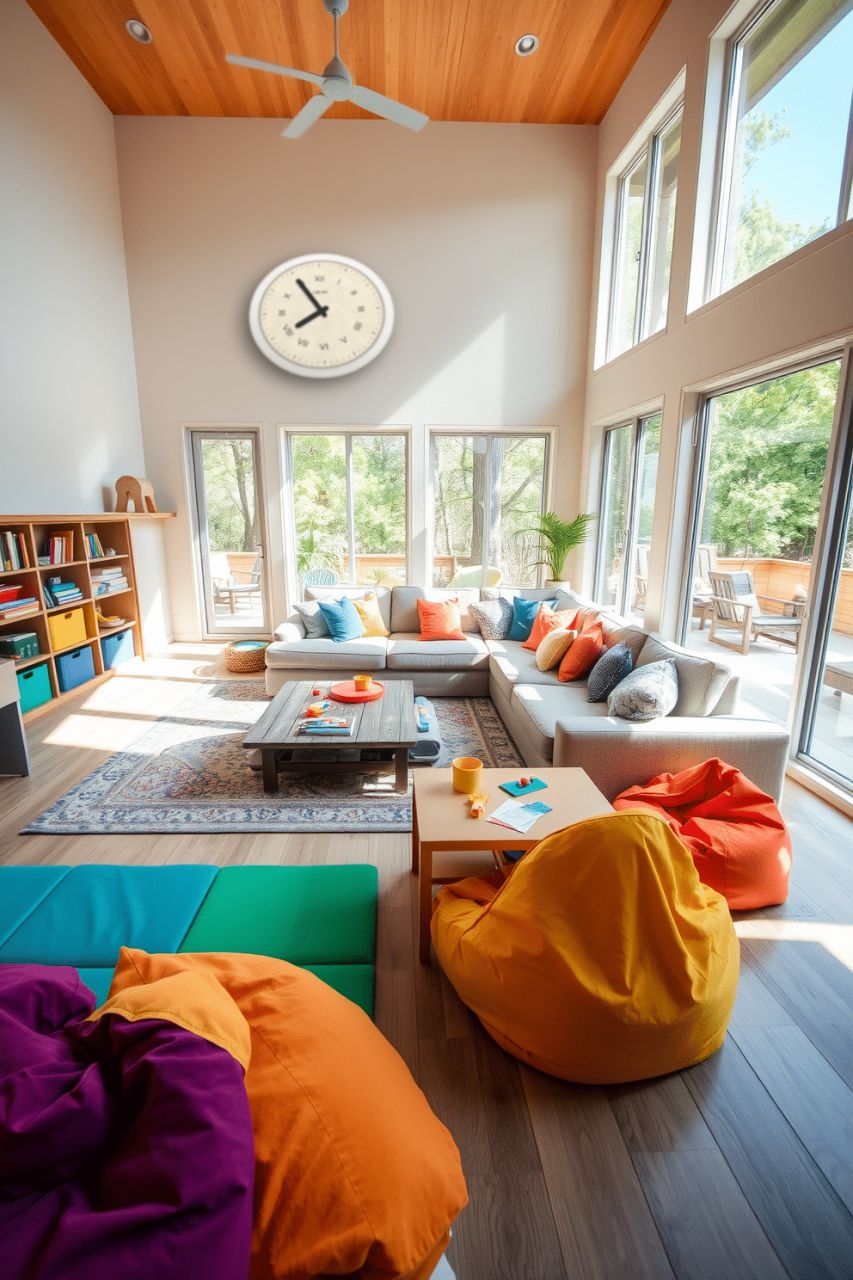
7h55
